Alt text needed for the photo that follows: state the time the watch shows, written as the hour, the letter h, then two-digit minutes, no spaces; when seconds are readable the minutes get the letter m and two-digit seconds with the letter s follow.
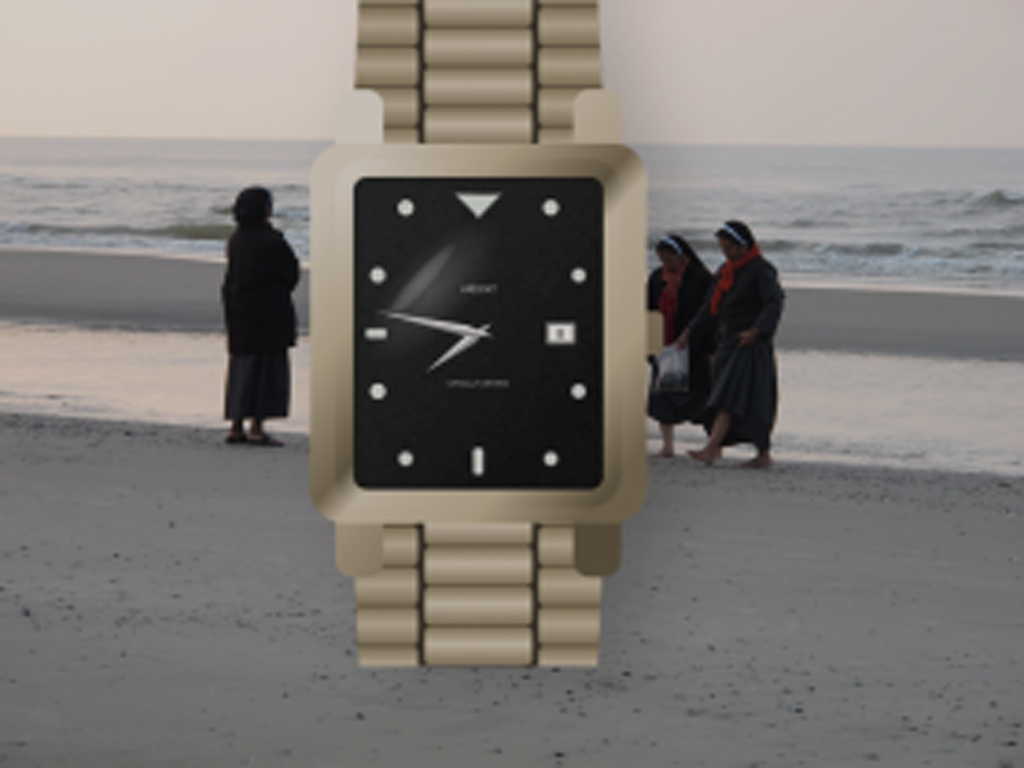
7h47
